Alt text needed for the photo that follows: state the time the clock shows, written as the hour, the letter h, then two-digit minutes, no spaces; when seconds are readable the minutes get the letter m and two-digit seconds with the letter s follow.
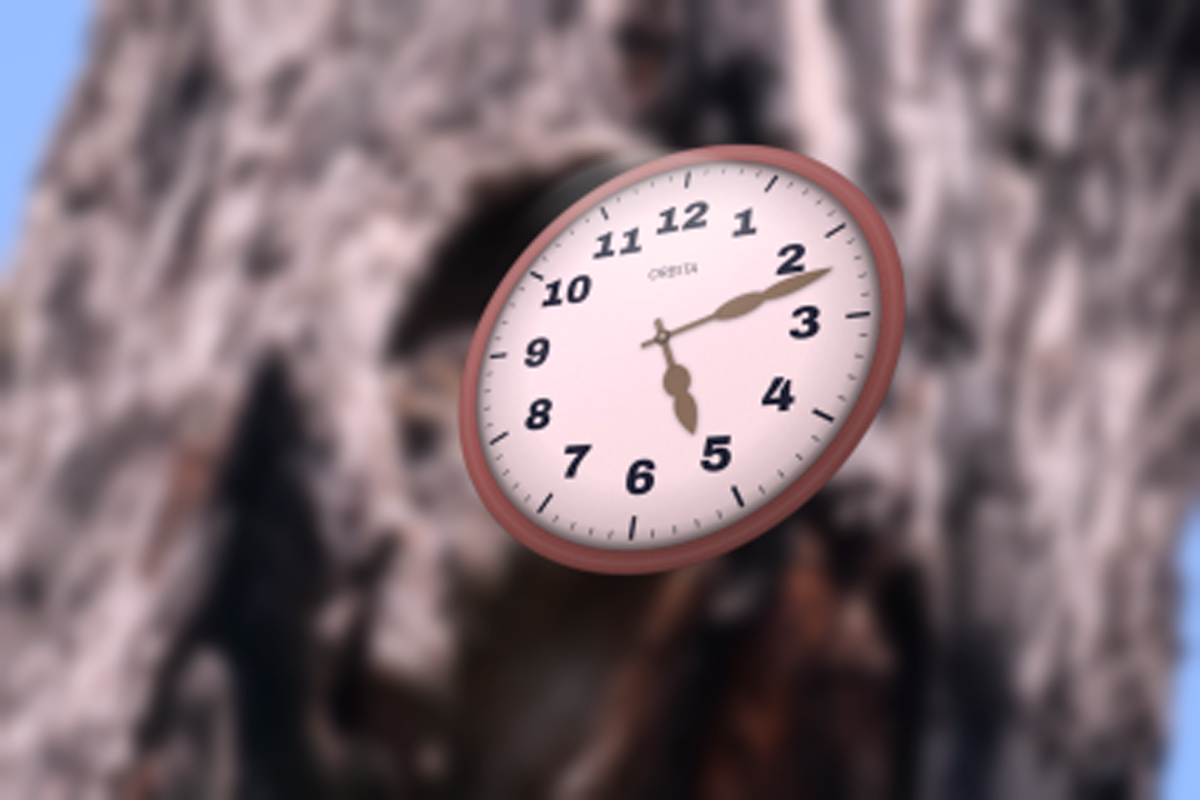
5h12
